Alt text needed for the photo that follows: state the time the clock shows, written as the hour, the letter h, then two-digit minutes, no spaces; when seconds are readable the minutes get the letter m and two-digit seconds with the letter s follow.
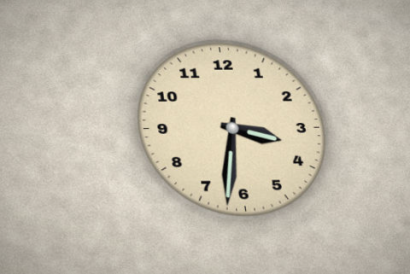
3h32
